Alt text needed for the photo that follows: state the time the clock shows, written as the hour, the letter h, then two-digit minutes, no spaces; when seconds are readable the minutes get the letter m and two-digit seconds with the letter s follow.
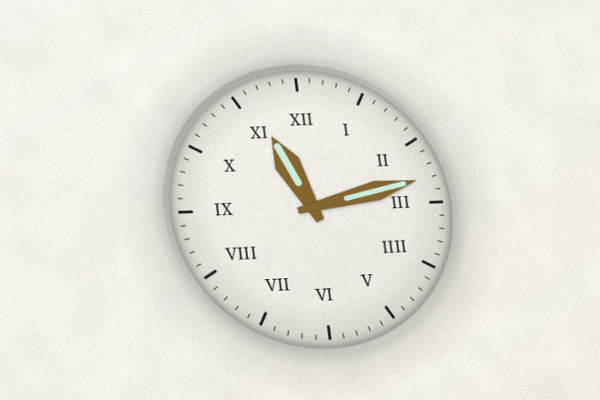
11h13
